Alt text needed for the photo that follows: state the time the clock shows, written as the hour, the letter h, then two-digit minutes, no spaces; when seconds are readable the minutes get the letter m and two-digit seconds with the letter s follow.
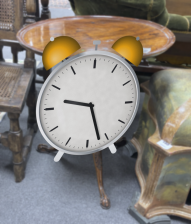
9h27
